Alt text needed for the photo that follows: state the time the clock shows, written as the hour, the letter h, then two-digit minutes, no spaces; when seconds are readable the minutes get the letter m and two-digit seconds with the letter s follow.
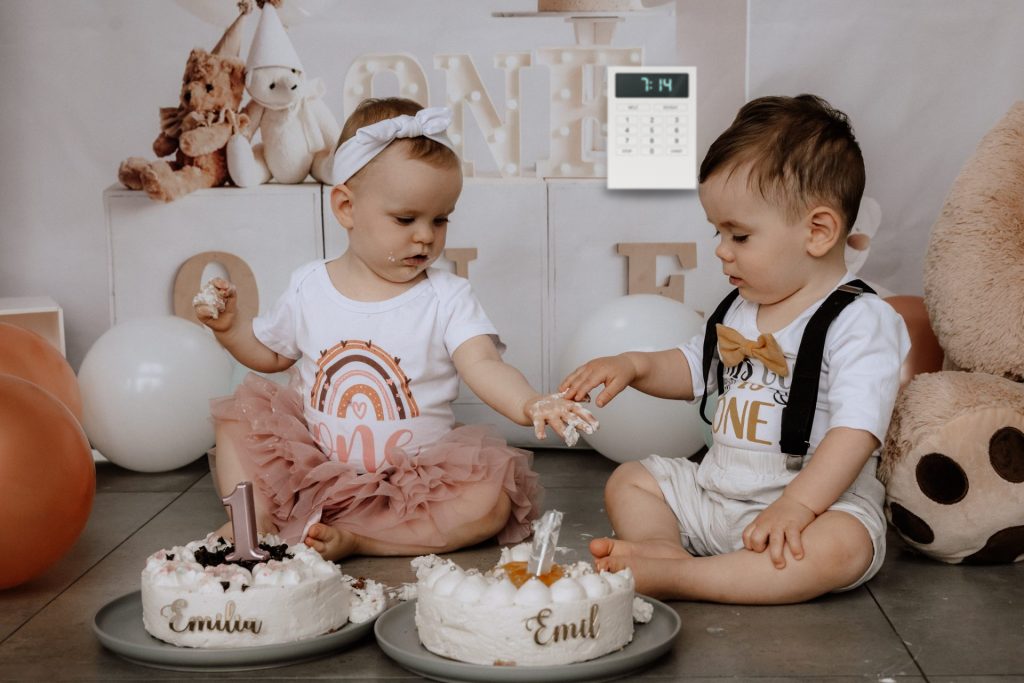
7h14
